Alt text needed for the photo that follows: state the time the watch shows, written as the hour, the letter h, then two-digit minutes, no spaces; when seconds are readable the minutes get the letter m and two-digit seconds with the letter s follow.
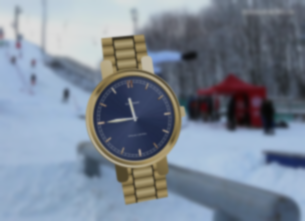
11h45
